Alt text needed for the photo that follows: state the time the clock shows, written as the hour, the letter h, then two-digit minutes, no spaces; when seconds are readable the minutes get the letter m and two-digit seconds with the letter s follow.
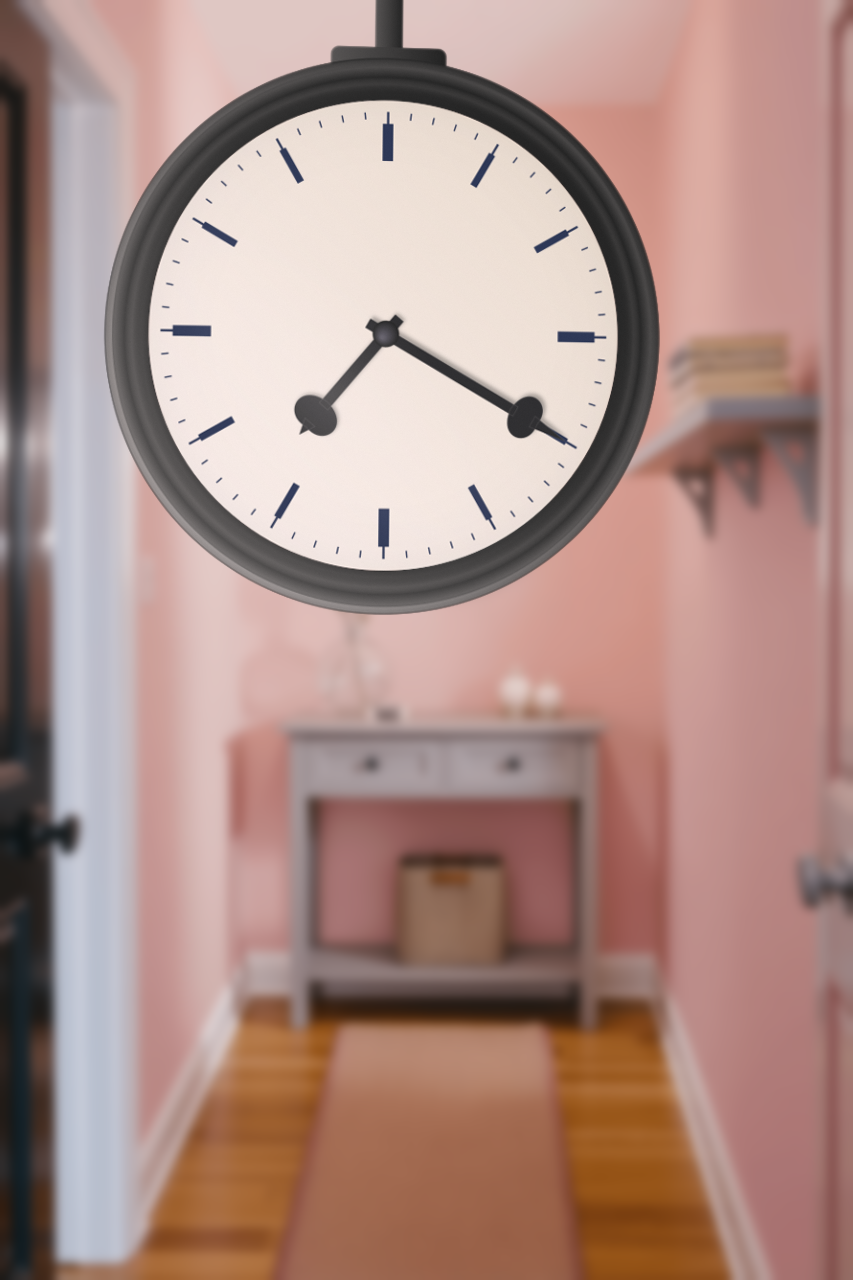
7h20
